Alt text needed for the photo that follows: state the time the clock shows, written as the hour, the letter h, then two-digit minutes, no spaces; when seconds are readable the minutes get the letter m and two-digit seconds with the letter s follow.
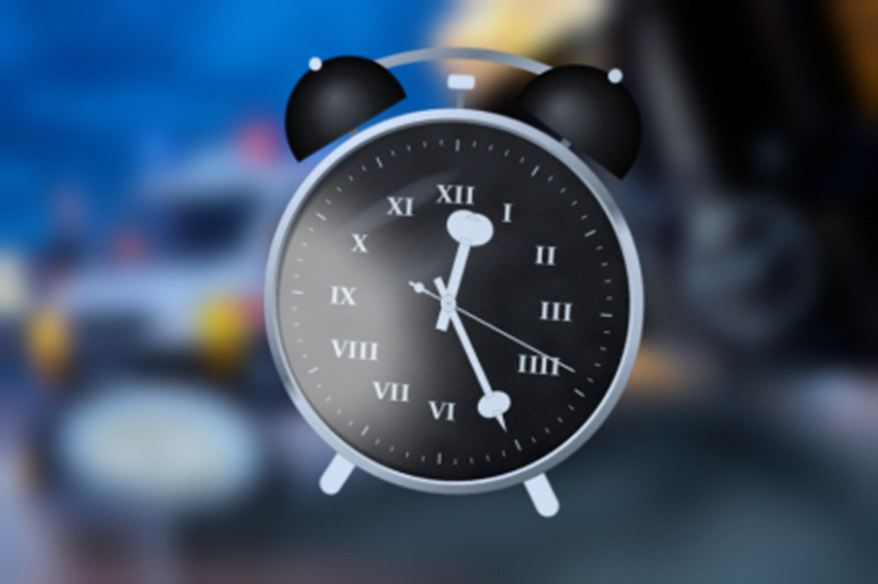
12h25m19s
